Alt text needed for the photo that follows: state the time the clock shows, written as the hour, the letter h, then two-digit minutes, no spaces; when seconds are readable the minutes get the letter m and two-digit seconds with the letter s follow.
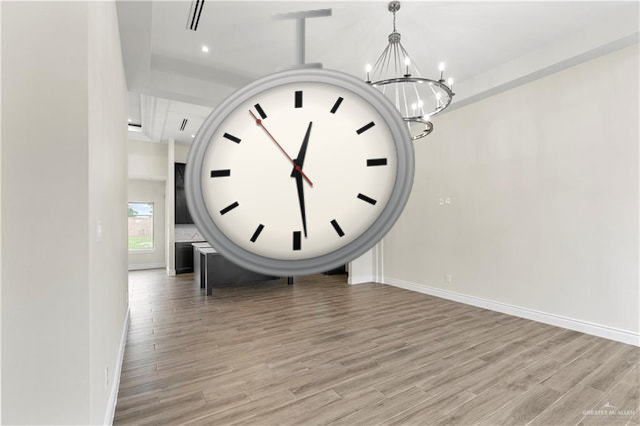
12h28m54s
